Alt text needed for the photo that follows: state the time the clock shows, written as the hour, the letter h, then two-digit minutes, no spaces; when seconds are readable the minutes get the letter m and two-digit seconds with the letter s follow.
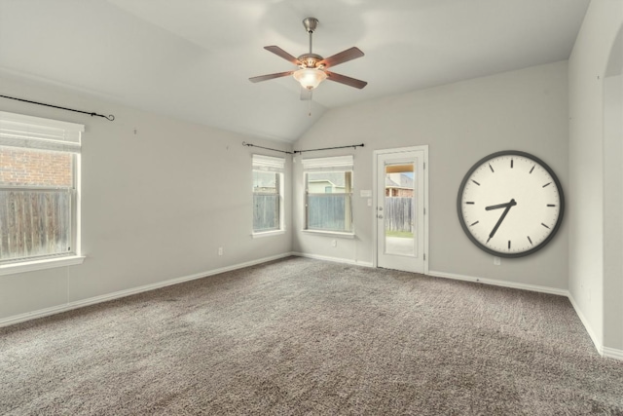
8h35
